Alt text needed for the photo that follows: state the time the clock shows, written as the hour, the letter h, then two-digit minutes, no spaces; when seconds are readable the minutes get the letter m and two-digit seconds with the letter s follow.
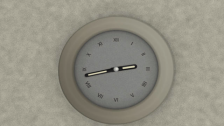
2h43
